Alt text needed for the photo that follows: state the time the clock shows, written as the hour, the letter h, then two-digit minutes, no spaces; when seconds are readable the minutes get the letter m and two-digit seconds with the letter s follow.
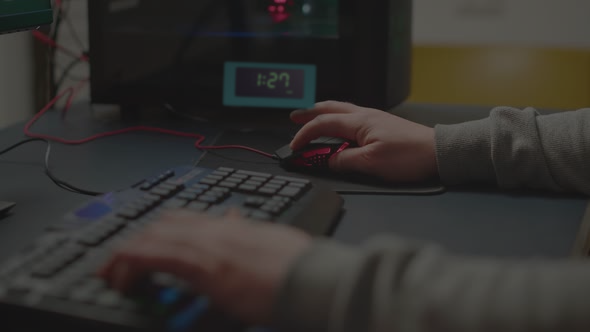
1h27
